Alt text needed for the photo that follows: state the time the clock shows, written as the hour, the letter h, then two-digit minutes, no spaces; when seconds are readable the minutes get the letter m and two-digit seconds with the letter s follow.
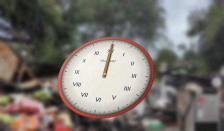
12h00
